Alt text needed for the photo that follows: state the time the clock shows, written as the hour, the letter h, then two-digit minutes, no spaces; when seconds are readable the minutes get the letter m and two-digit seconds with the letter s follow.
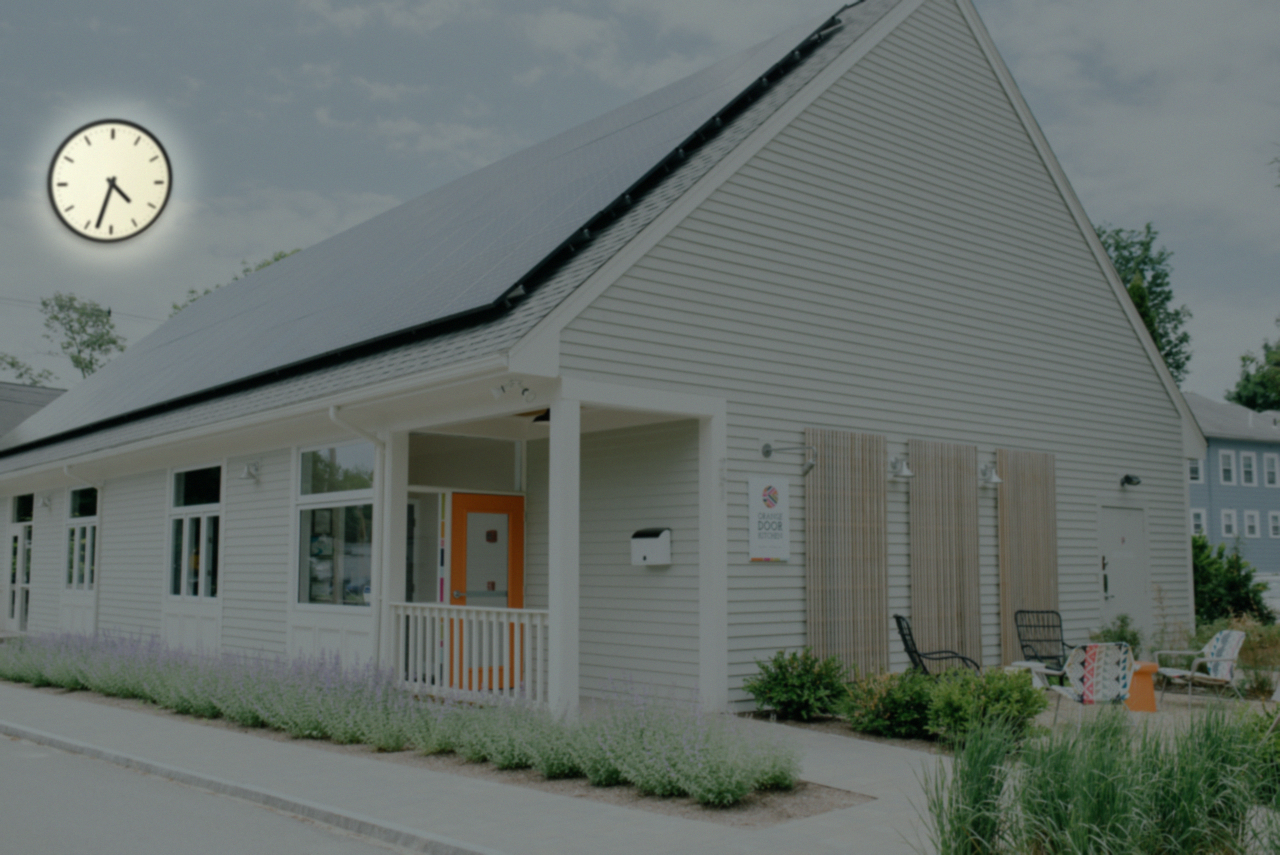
4h33
